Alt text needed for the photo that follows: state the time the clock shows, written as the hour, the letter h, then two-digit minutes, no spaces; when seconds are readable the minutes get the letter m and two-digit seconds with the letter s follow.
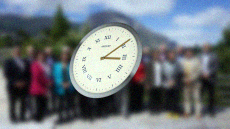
3h09
